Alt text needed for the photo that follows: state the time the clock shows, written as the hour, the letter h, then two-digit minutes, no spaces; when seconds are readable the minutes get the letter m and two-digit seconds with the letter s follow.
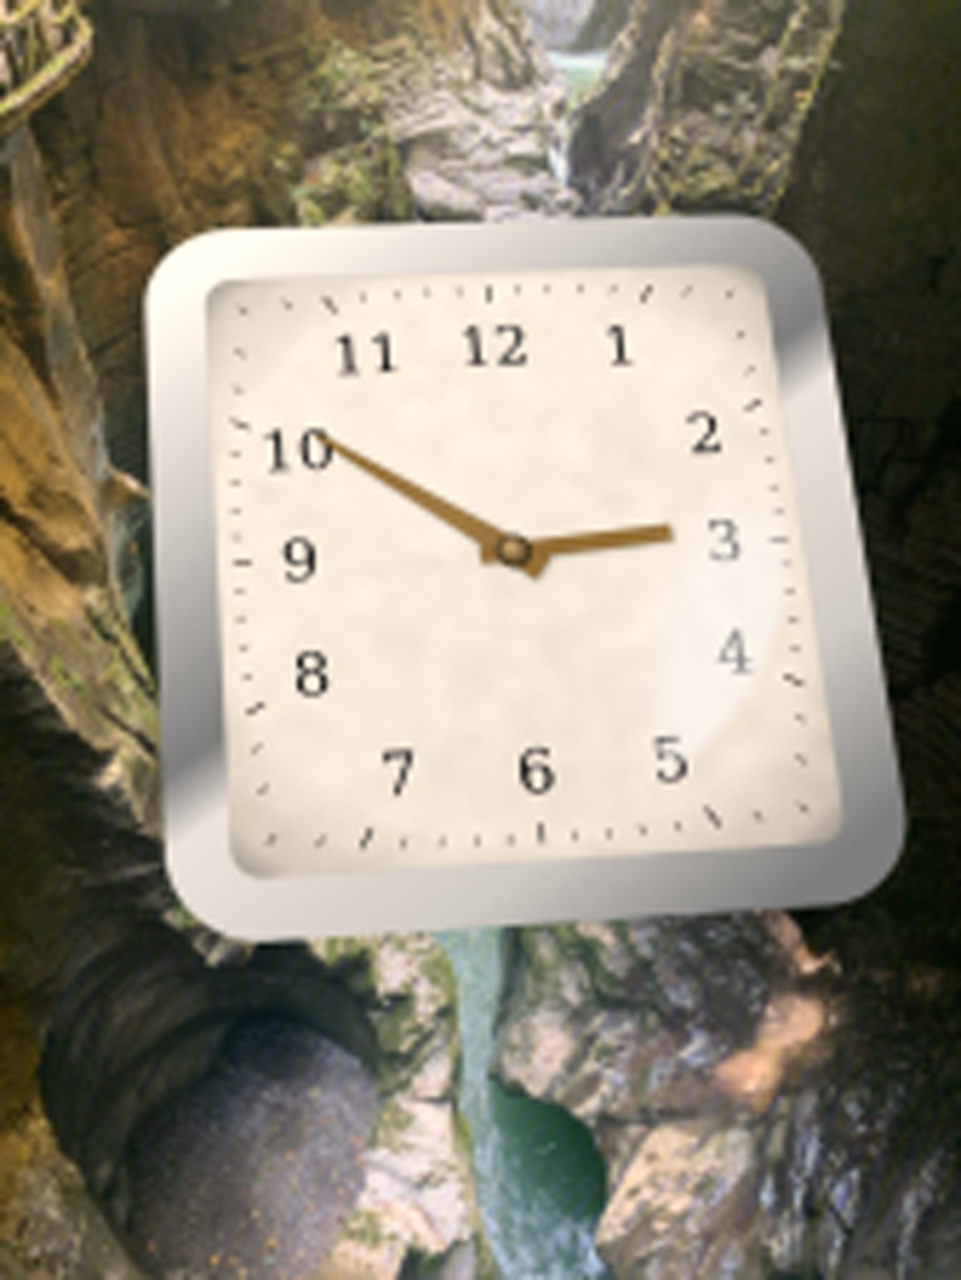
2h51
